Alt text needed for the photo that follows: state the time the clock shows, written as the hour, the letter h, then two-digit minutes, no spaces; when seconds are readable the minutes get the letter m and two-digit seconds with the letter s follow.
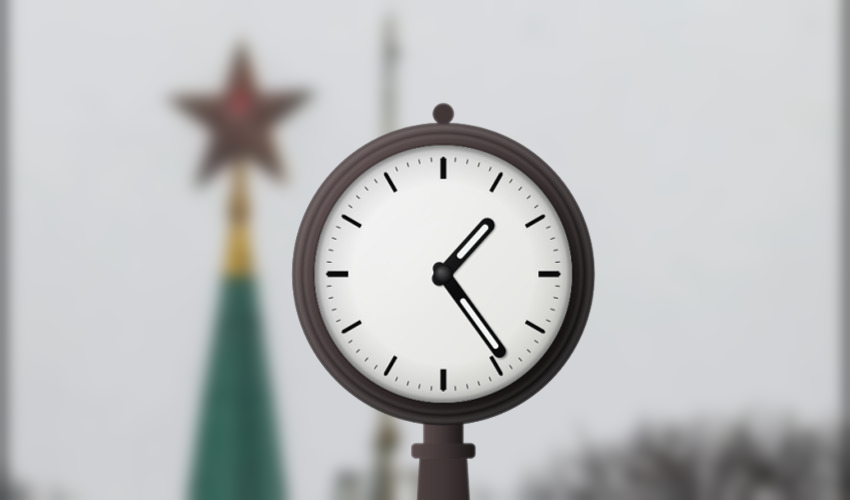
1h24
